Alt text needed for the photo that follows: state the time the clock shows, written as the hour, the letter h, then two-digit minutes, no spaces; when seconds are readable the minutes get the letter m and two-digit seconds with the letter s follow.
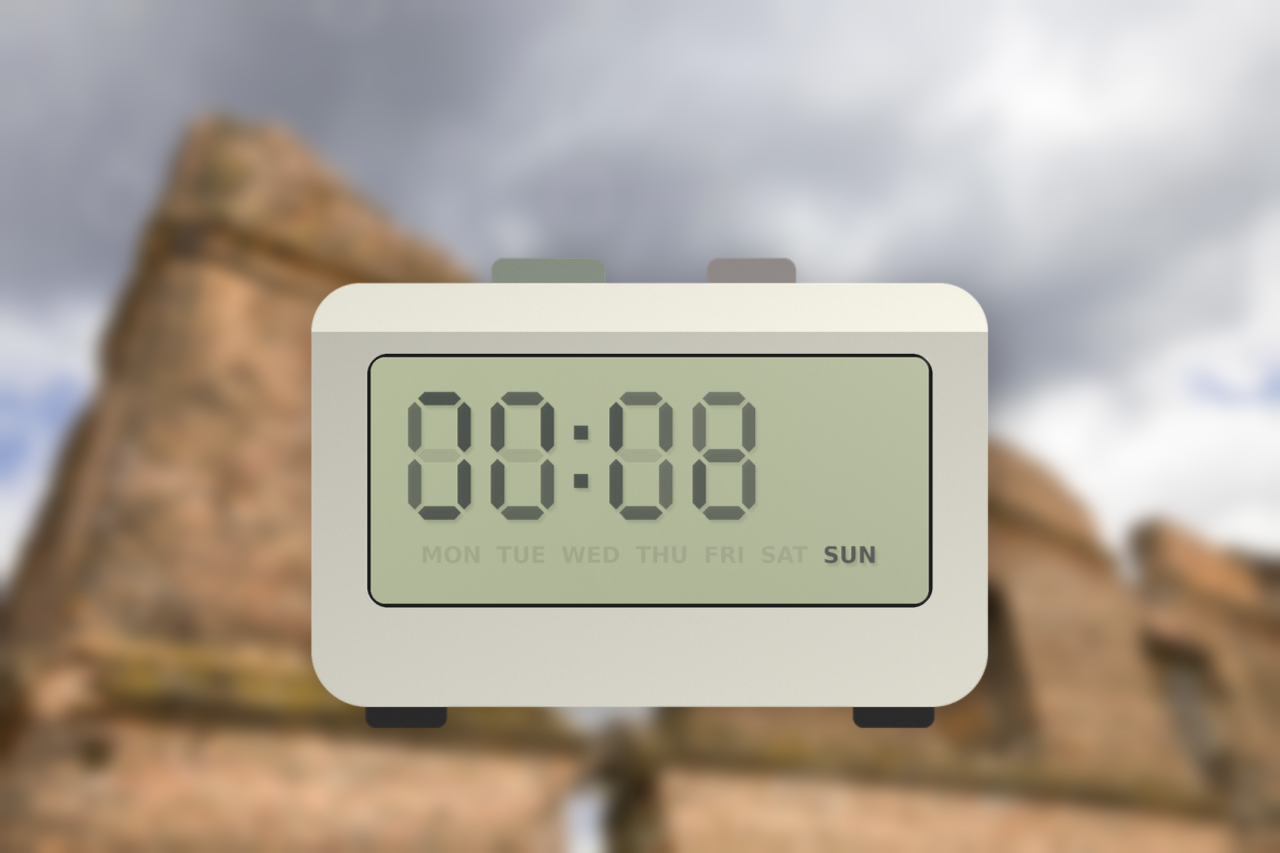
0h08
